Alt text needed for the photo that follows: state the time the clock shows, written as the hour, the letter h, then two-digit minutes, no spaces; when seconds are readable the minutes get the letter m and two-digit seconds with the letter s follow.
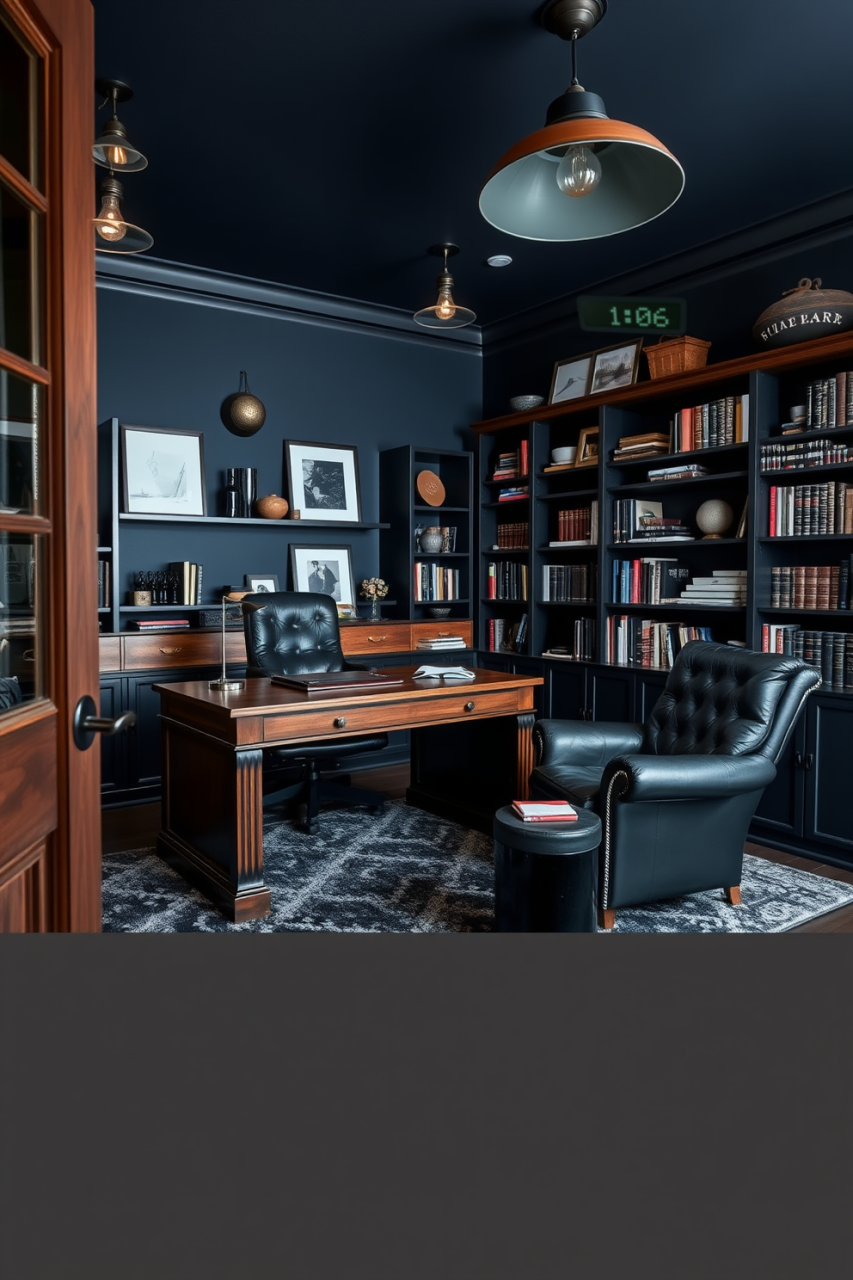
1h06
